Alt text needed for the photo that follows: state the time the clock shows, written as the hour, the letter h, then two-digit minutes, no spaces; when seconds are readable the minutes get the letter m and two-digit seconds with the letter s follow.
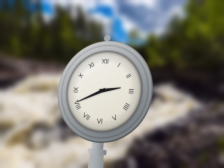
2h41
